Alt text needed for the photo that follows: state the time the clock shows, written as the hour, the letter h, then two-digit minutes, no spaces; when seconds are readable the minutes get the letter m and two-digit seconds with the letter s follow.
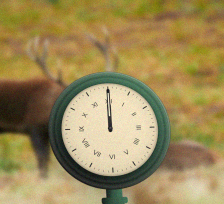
12h00
